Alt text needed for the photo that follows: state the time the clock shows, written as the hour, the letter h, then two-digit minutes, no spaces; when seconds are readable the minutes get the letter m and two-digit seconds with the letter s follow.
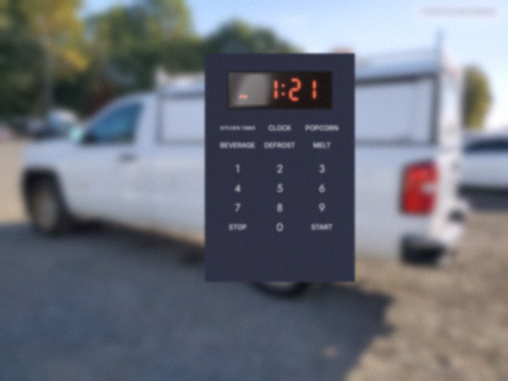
1h21
